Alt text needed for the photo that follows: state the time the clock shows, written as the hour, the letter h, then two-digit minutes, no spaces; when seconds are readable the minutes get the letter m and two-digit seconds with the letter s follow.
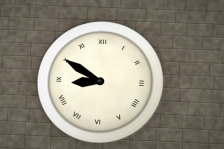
8h50
